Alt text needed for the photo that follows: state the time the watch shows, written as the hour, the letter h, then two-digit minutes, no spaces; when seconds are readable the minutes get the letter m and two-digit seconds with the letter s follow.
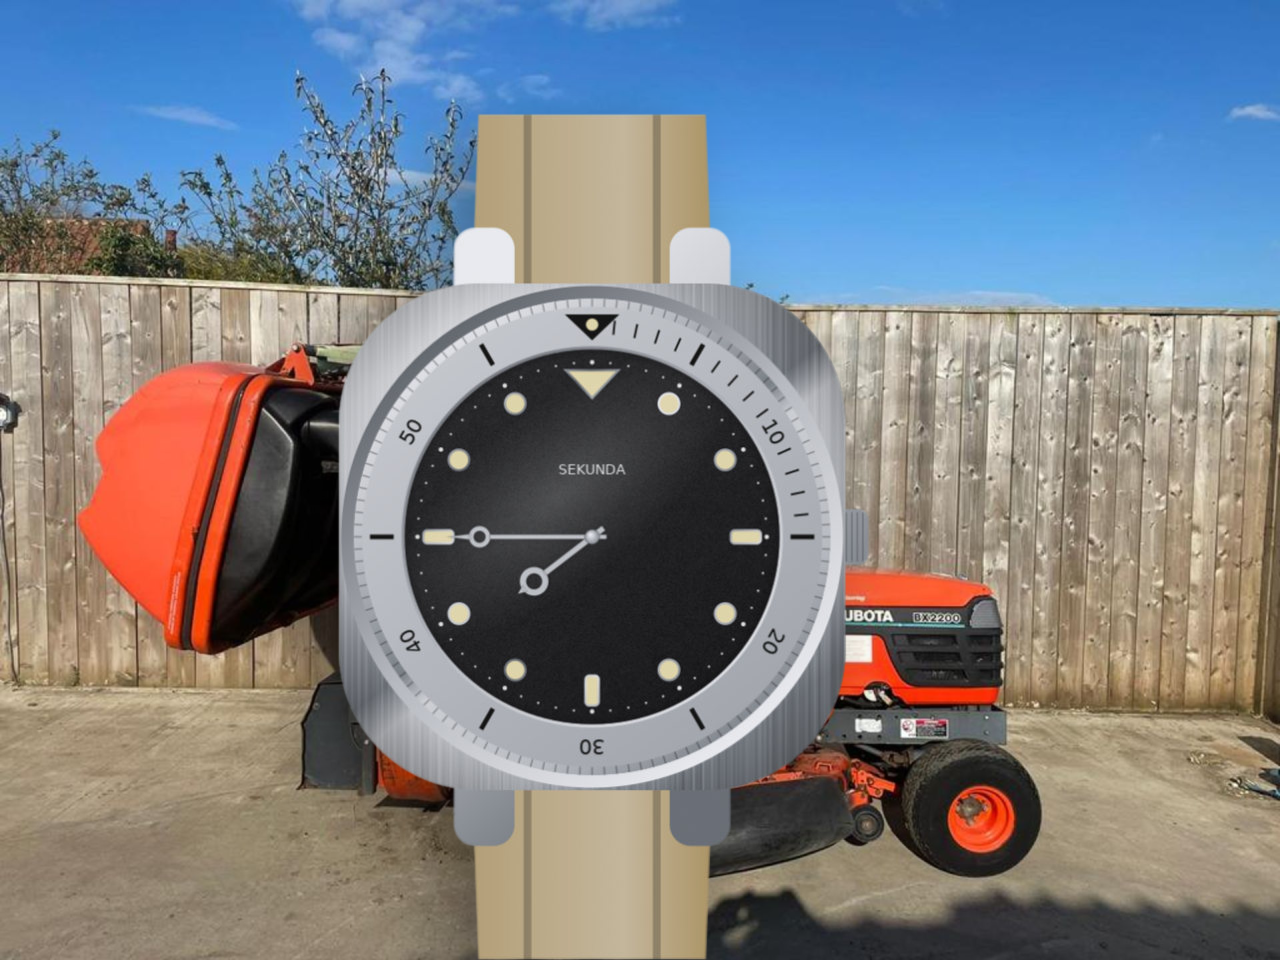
7h45
